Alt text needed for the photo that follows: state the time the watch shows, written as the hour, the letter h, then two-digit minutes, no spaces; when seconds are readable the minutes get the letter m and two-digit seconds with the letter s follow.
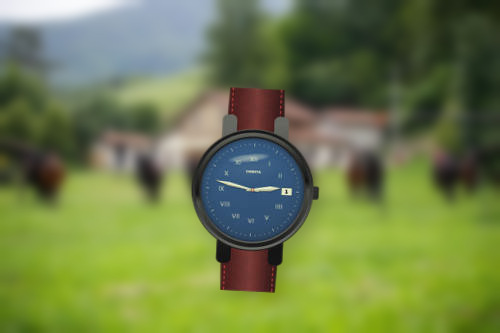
2h47
